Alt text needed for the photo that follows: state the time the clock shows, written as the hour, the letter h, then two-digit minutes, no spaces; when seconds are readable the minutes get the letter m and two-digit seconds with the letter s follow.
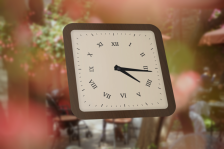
4h16
